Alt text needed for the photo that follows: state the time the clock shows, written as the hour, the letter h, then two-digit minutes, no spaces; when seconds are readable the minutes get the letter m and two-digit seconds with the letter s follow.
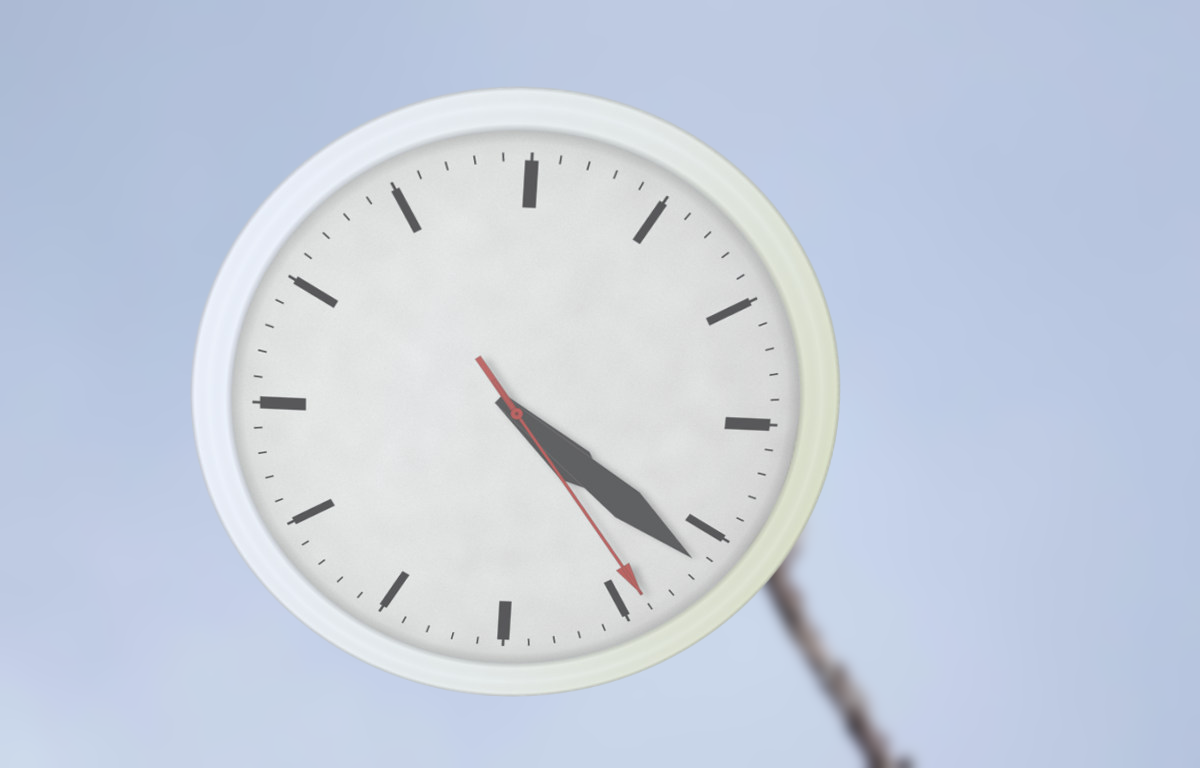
4h21m24s
